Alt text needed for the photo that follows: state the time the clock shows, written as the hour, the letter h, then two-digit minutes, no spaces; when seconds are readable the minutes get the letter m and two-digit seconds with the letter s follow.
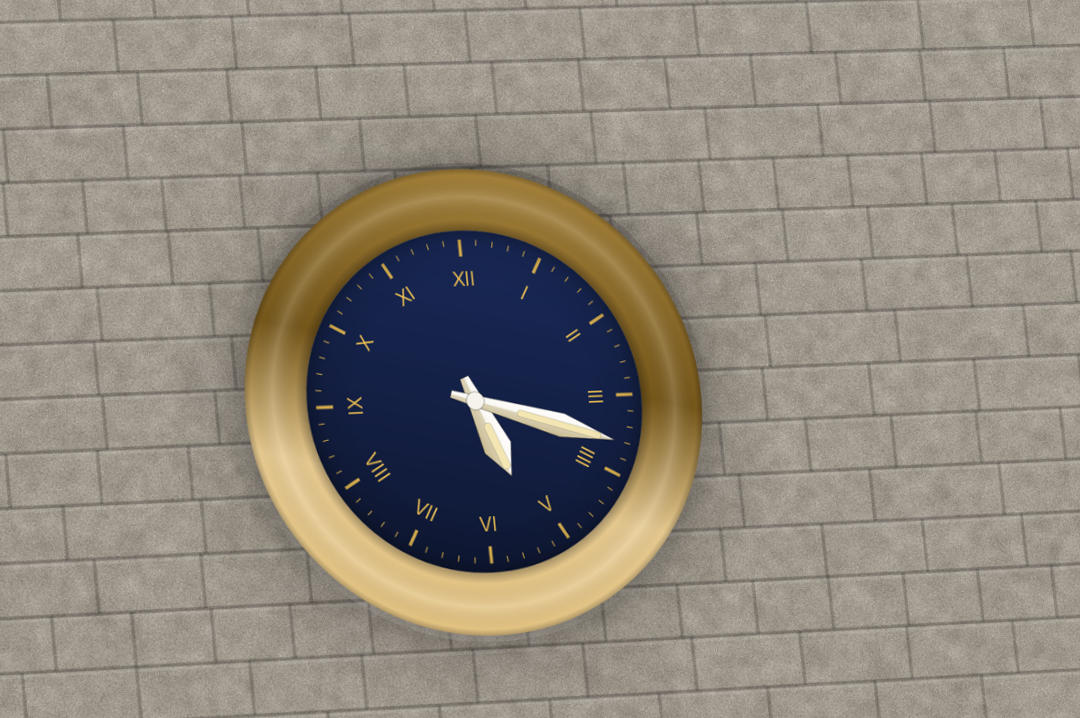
5h18
